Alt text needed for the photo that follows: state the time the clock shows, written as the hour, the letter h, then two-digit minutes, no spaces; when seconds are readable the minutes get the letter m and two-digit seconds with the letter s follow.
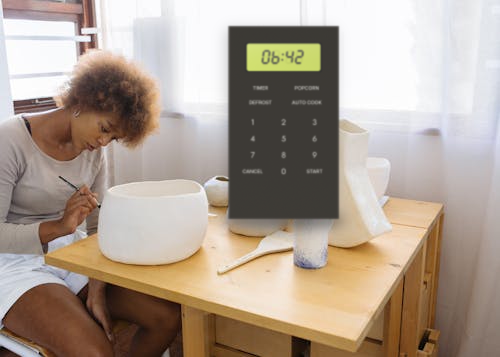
6h42
